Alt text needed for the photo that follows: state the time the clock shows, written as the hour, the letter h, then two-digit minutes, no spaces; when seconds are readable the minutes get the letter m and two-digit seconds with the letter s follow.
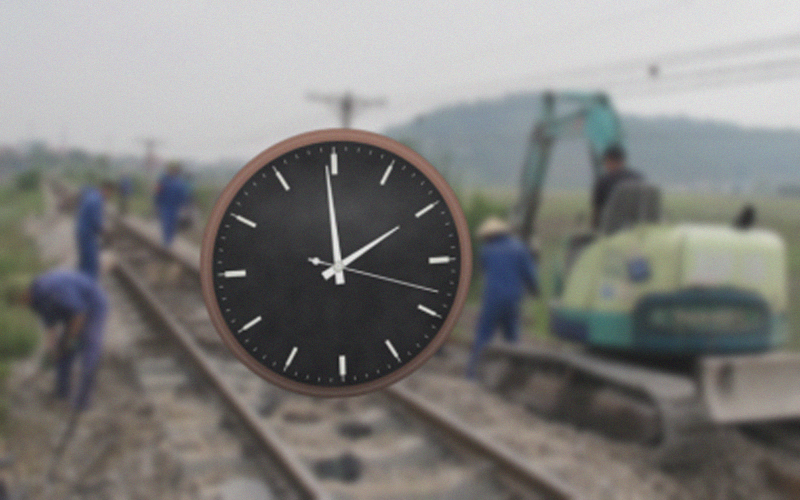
1h59m18s
